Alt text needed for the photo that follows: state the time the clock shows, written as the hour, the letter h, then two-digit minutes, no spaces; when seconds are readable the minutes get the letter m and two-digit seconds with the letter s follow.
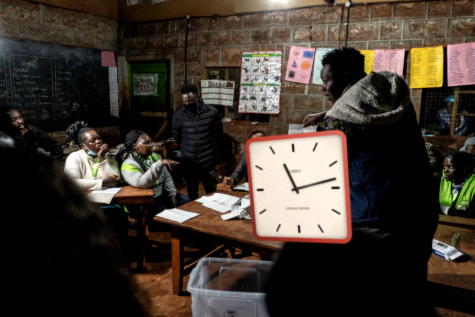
11h13
